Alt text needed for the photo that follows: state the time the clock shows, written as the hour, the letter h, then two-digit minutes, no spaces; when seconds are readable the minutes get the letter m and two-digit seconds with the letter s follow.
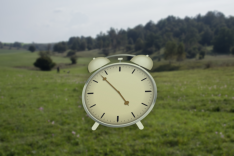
4h53
